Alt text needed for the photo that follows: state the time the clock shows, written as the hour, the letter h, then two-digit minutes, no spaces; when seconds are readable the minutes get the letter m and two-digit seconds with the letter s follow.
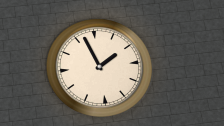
1h57
